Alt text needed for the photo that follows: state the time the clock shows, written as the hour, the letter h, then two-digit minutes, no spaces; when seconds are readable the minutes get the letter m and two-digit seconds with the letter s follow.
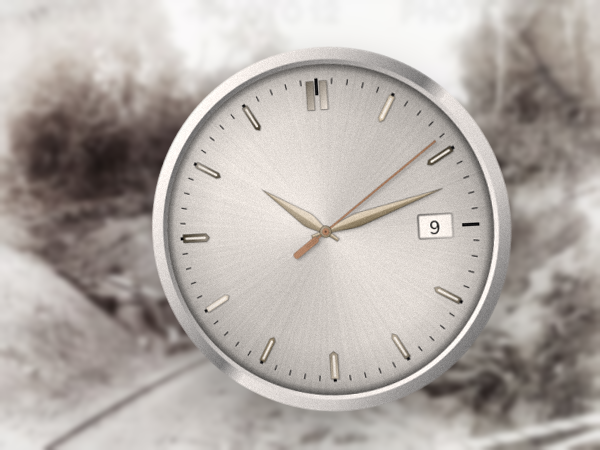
10h12m09s
